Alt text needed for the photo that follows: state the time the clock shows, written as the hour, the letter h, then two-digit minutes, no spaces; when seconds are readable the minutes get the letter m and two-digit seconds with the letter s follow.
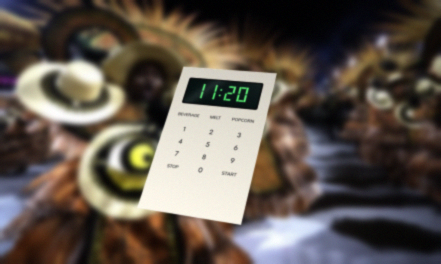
11h20
